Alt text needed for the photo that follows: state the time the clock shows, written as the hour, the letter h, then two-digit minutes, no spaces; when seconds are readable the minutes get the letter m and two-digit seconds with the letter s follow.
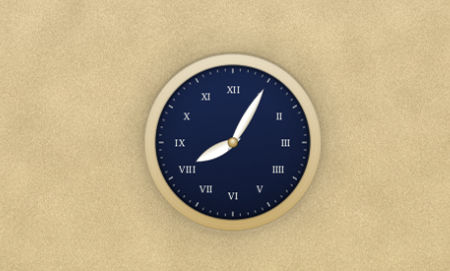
8h05
